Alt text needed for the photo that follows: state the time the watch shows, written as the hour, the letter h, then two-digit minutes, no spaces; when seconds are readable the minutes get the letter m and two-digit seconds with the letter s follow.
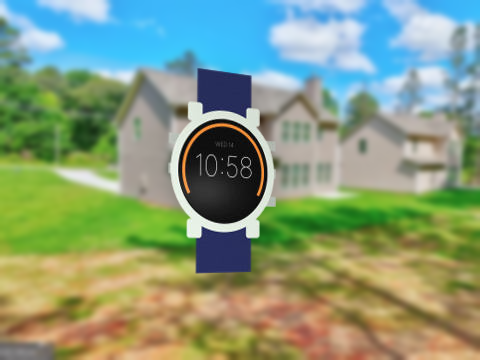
10h58
